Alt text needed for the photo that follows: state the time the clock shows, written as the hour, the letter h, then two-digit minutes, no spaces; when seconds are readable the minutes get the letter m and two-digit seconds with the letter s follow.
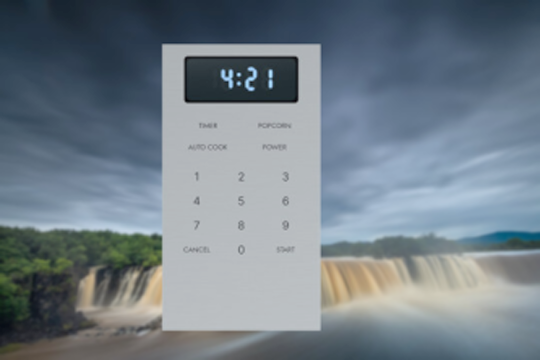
4h21
